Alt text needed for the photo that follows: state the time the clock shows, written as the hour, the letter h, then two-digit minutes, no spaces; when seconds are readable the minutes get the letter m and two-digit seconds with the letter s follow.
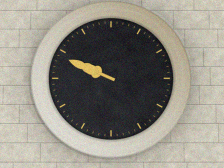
9h49
